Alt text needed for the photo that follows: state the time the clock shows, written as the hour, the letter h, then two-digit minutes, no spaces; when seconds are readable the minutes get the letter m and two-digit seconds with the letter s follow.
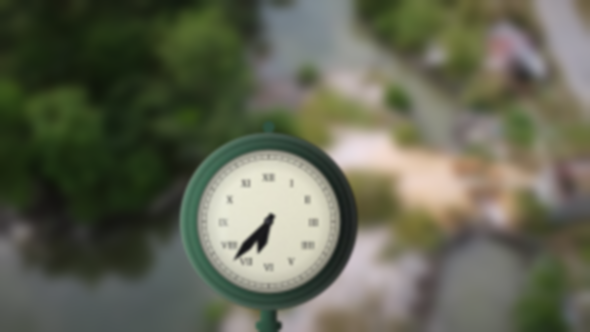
6h37
